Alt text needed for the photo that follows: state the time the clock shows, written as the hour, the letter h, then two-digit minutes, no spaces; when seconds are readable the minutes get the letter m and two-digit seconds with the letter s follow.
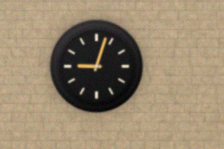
9h03
